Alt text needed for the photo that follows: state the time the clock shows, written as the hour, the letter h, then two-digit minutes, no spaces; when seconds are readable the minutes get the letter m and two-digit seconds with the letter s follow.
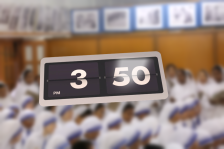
3h50
